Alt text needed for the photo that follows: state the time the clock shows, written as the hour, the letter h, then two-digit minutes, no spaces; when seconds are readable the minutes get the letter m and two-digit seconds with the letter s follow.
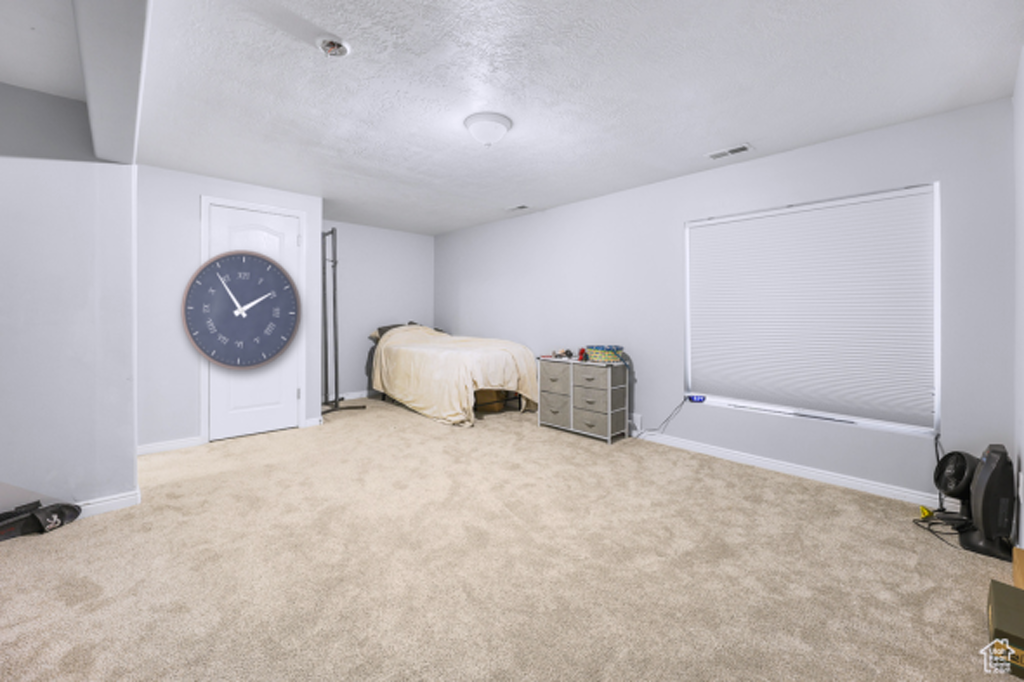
1h54
